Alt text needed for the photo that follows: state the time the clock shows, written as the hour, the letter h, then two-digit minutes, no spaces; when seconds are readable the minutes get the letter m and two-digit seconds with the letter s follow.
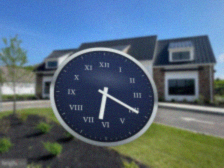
6h20
